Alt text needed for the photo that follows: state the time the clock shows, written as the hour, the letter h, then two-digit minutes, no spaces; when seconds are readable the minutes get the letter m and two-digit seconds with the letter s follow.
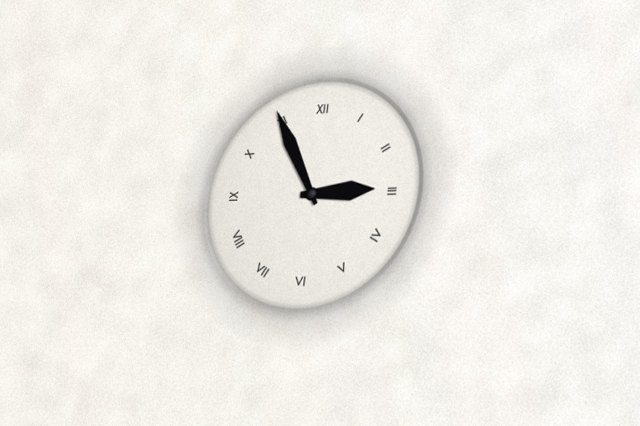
2h55
